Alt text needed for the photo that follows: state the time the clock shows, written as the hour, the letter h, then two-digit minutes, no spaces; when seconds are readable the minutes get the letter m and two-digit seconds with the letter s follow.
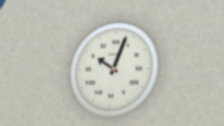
10h03
